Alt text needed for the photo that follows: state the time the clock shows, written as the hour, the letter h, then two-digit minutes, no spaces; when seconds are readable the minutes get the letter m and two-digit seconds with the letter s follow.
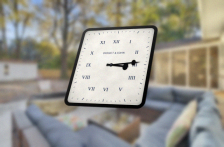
3h14
